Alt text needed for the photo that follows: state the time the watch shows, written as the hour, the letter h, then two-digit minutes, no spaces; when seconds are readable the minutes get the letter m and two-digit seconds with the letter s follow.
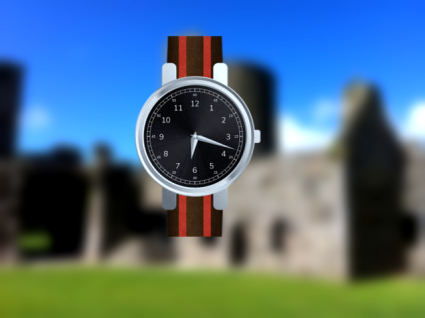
6h18
